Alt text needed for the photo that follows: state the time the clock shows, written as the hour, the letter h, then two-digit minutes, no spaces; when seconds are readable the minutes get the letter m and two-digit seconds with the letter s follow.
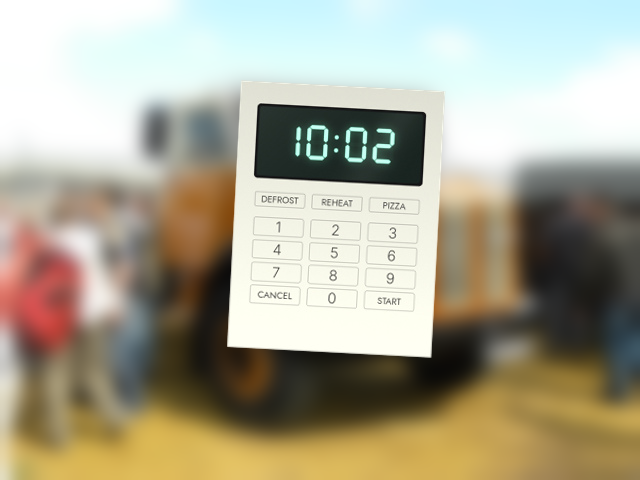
10h02
